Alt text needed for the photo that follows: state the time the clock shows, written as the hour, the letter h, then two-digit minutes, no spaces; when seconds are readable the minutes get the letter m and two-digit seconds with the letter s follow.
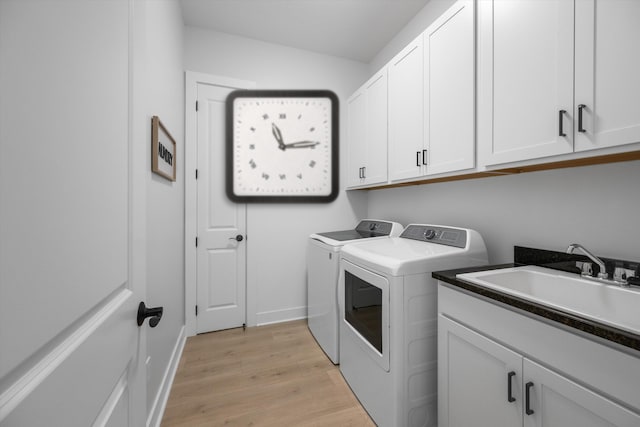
11h14
